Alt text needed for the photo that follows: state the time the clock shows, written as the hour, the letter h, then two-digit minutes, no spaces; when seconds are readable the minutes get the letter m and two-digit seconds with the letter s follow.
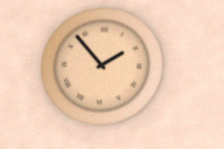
1h53
